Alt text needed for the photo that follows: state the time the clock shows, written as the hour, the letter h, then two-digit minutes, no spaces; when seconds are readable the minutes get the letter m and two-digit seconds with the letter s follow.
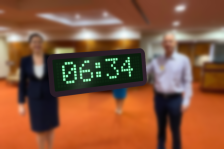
6h34
